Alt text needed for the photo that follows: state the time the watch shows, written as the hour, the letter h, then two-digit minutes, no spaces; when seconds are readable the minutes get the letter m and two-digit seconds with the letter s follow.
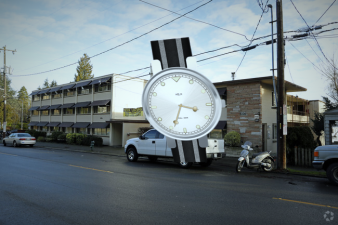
3h34
